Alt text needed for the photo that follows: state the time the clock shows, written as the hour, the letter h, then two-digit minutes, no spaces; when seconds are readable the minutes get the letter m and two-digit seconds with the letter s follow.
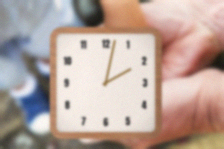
2h02
